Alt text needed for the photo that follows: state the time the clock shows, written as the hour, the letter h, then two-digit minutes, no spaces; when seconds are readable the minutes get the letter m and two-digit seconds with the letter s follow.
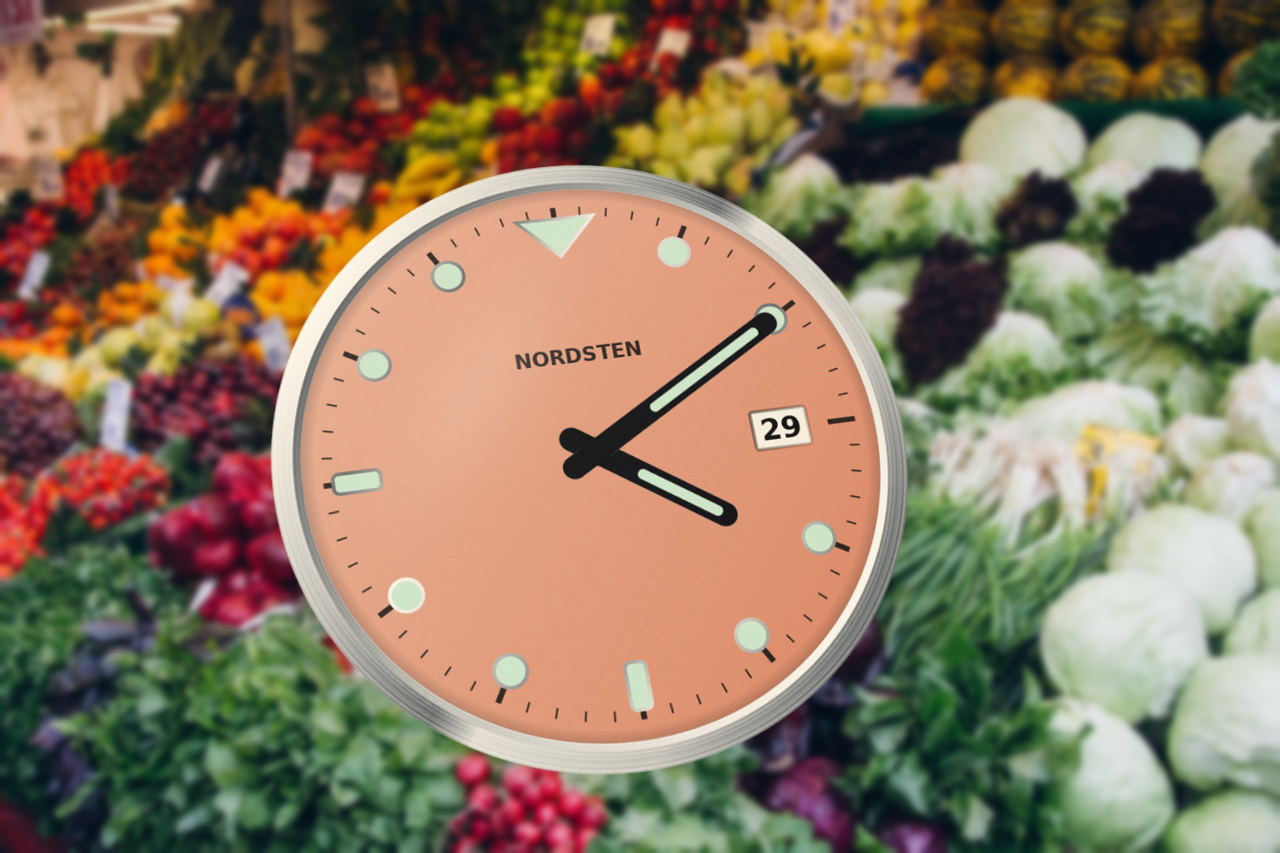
4h10
